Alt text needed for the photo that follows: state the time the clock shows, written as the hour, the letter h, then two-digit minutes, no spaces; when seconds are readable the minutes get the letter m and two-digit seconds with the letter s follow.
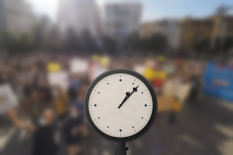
1h07
